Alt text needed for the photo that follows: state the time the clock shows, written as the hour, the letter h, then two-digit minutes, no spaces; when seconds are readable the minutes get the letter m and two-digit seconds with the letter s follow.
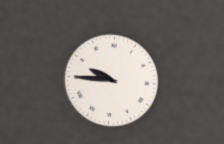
9h45
